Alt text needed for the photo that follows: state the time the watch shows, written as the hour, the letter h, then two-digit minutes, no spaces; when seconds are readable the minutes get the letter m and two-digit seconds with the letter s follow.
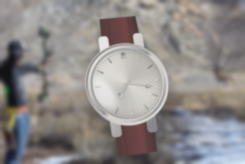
7h17
